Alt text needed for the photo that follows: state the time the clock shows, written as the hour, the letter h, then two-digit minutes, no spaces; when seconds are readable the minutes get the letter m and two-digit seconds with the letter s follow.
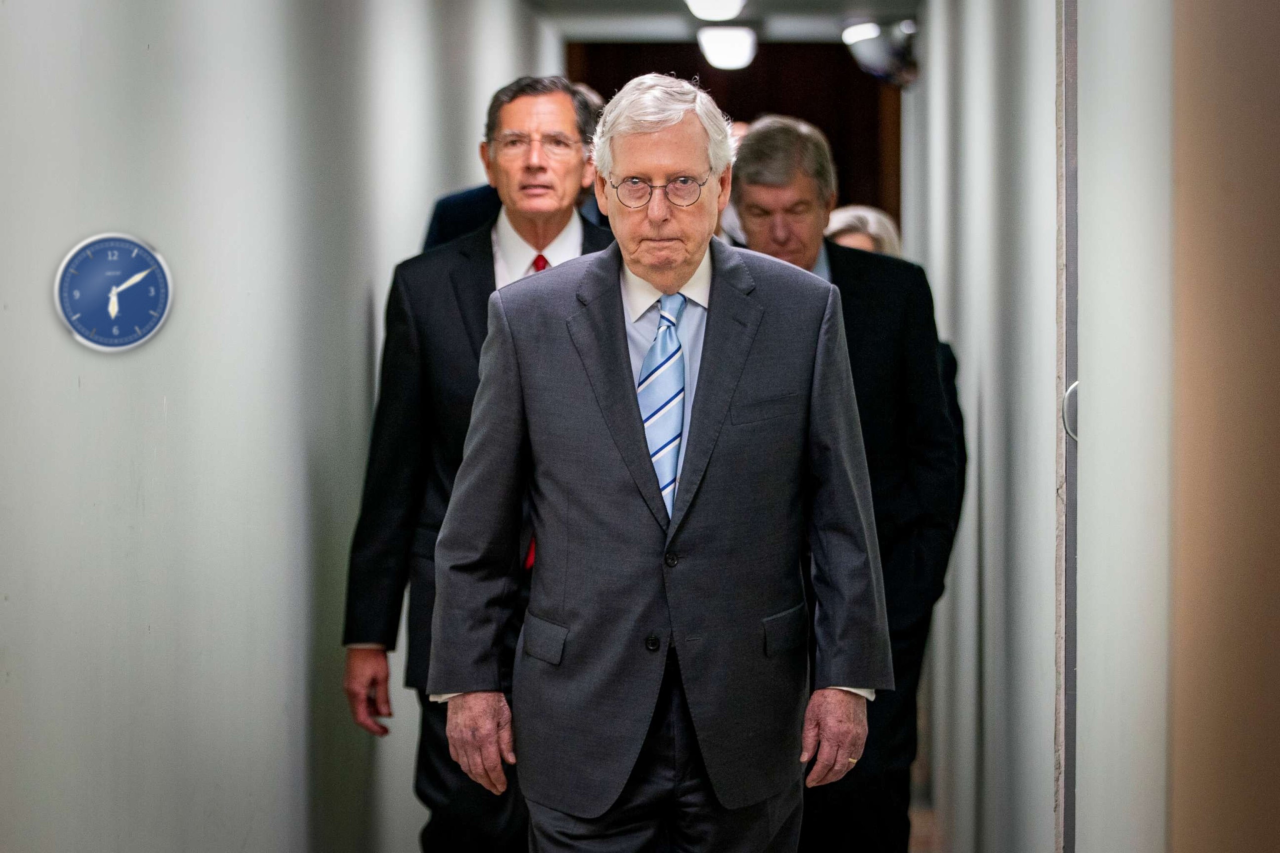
6h10
